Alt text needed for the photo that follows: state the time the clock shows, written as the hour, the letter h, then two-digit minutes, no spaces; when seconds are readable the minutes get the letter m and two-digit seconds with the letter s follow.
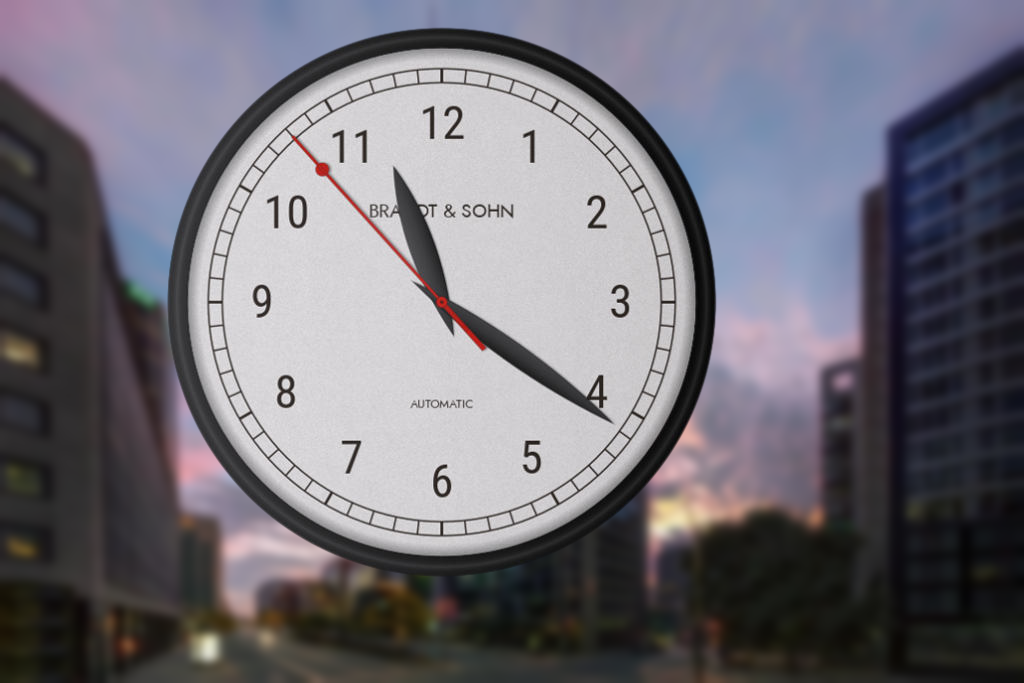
11h20m53s
